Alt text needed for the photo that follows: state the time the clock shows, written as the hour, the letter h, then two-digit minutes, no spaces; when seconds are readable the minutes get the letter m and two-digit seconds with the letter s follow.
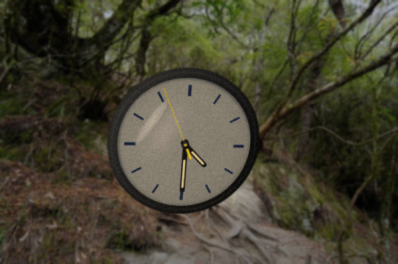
4h29m56s
